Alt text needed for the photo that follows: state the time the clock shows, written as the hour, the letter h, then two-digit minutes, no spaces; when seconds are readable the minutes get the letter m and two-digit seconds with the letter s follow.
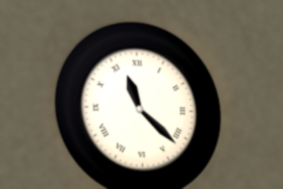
11h22
